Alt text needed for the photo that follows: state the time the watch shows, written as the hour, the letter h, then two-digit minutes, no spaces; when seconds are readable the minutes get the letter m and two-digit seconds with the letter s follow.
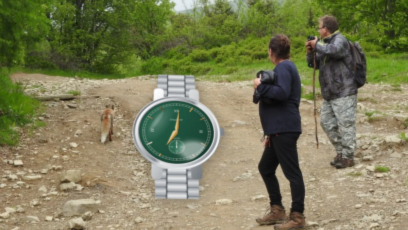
7h01
